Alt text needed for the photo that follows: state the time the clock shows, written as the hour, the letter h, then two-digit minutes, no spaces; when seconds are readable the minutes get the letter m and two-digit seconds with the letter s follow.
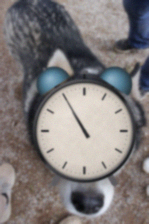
10h55
